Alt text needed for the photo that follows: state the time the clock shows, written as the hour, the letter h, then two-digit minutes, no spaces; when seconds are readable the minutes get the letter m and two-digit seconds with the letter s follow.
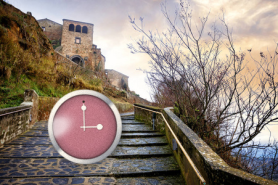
3h00
